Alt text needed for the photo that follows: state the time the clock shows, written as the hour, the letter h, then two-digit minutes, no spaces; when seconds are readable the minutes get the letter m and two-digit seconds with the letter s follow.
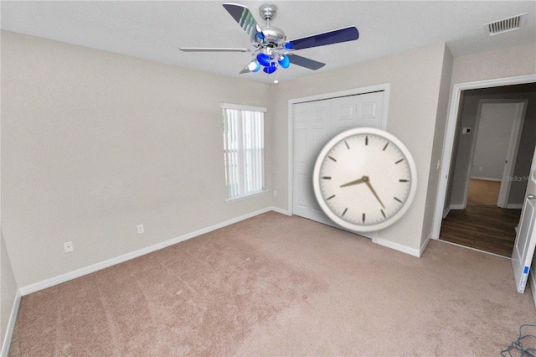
8h24
